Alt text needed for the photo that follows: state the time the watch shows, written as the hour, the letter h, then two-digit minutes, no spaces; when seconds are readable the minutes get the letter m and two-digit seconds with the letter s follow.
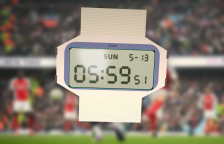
5h59m51s
